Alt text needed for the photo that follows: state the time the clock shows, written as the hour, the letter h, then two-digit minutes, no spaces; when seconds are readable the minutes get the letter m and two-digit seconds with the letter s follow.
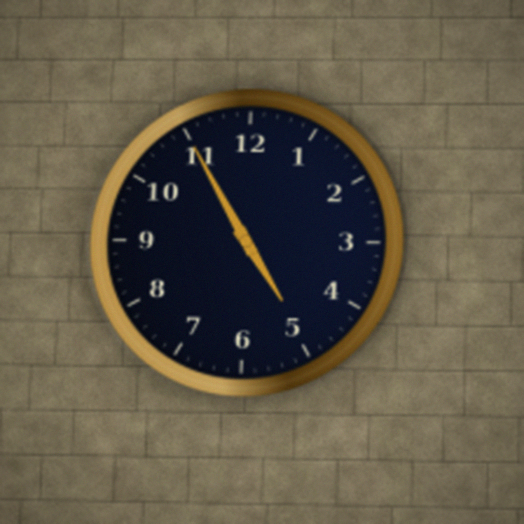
4h55
